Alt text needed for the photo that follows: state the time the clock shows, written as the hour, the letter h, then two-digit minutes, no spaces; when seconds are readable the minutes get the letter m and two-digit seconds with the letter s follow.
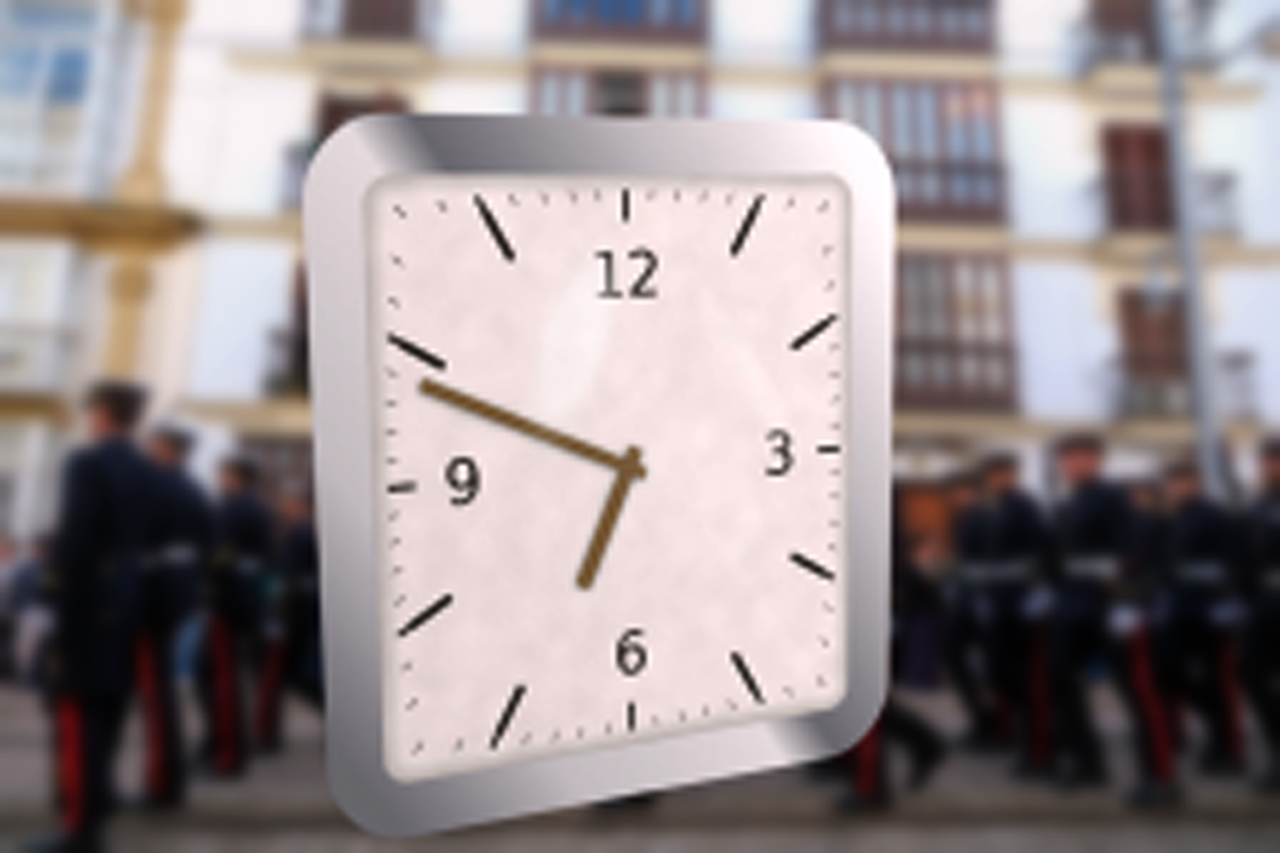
6h49
